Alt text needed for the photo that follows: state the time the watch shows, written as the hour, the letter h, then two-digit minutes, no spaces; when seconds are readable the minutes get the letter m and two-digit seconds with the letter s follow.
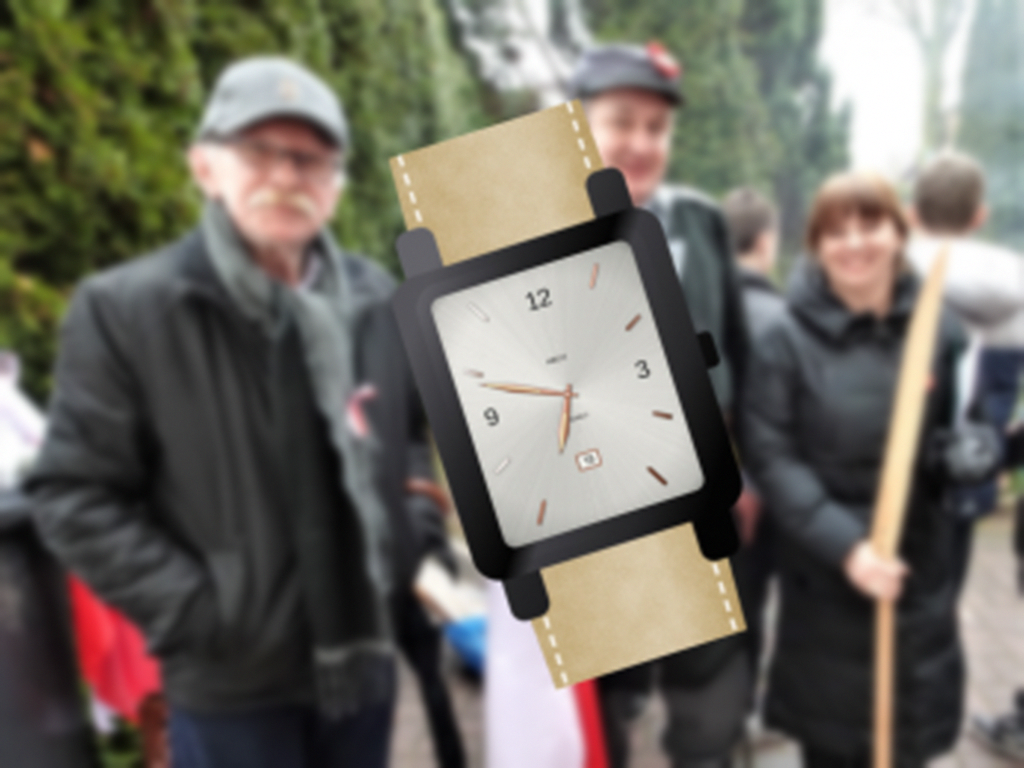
6h49
